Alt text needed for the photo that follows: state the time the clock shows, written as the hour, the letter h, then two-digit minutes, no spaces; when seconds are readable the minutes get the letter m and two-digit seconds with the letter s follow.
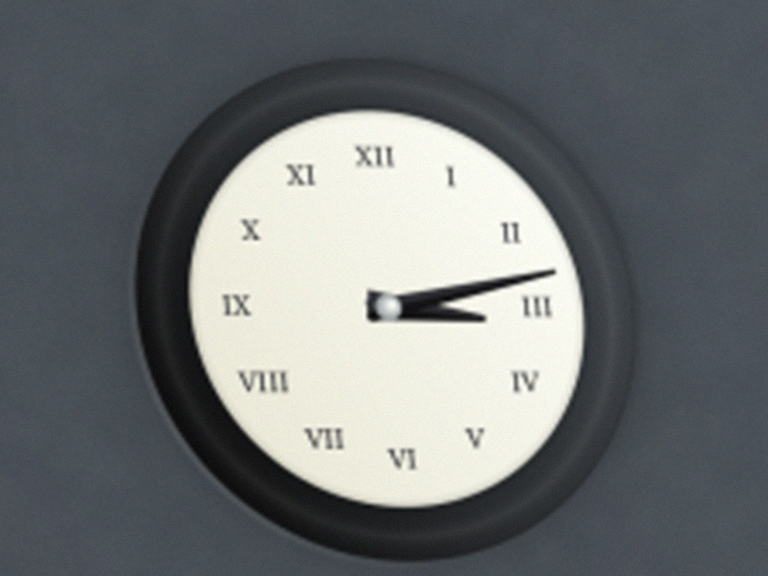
3h13
